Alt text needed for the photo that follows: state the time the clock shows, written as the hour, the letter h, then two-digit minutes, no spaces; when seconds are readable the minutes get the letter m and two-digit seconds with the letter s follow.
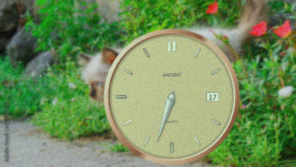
6h33
